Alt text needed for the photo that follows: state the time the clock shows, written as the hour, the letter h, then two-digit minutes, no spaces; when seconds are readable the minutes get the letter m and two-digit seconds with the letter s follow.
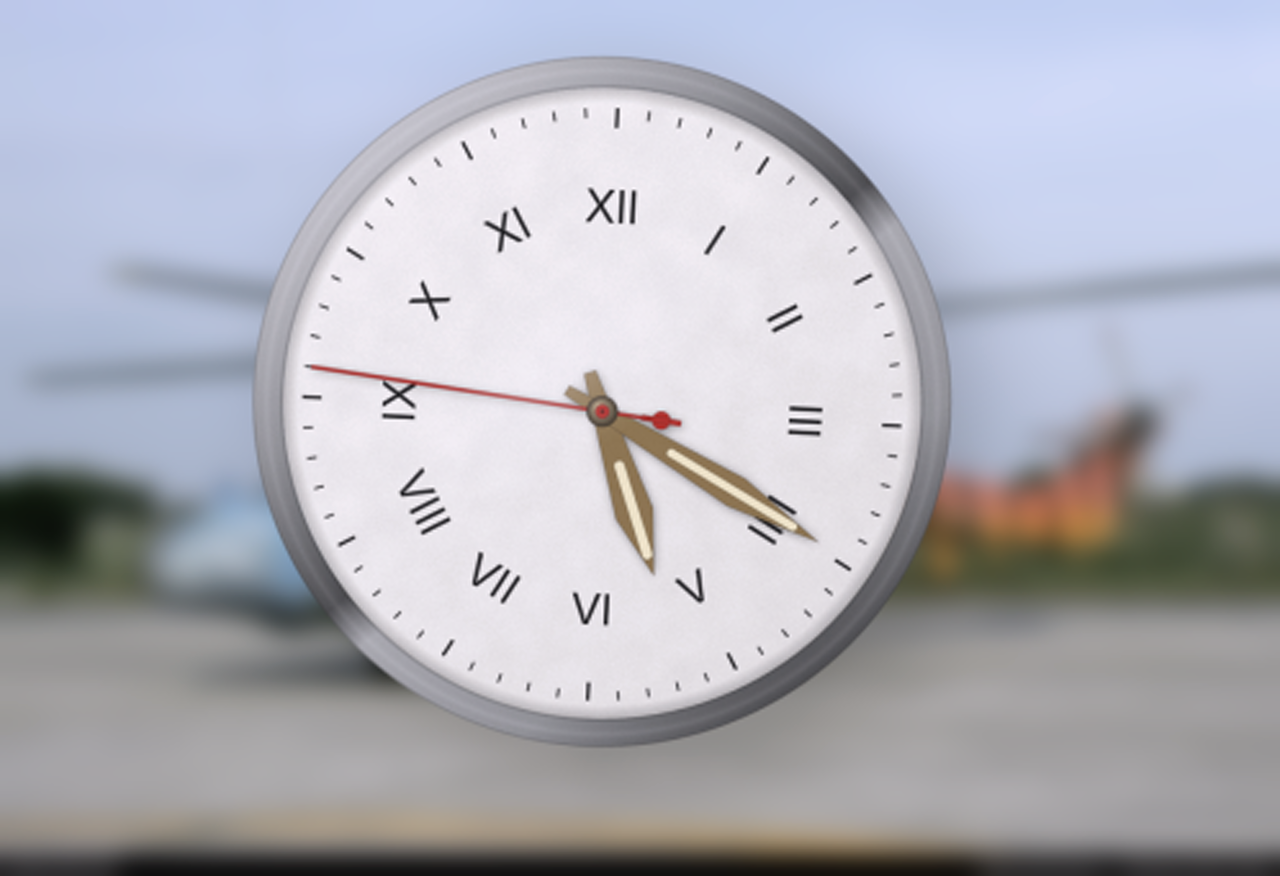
5h19m46s
